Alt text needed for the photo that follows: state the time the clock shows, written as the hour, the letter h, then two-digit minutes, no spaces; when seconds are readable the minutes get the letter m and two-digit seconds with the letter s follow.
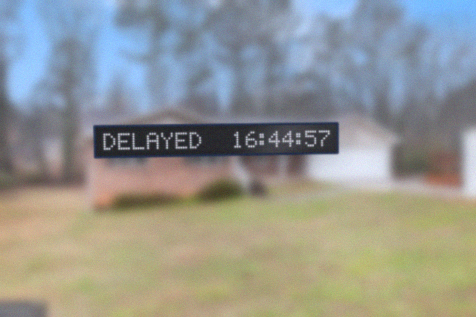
16h44m57s
